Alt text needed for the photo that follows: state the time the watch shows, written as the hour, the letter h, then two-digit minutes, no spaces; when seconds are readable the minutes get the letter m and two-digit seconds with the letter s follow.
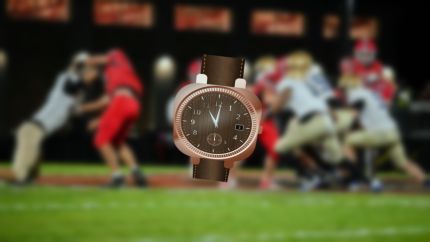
11h01
